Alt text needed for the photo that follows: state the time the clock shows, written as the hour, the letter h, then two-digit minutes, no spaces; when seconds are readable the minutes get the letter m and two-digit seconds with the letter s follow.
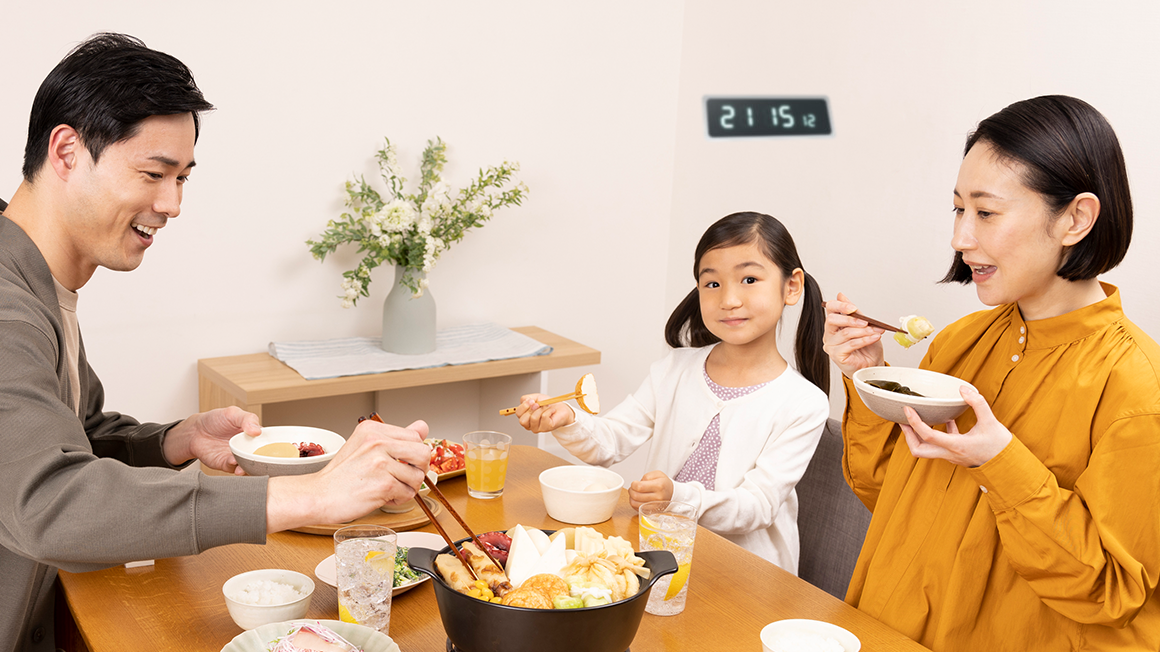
21h15m12s
